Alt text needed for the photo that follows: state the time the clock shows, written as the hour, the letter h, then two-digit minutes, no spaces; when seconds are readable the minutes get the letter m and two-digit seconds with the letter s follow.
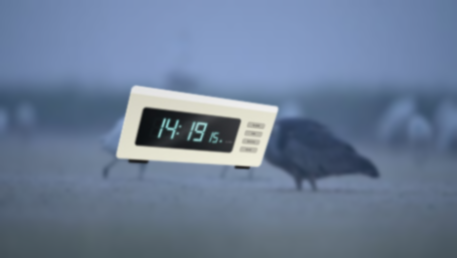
14h19
